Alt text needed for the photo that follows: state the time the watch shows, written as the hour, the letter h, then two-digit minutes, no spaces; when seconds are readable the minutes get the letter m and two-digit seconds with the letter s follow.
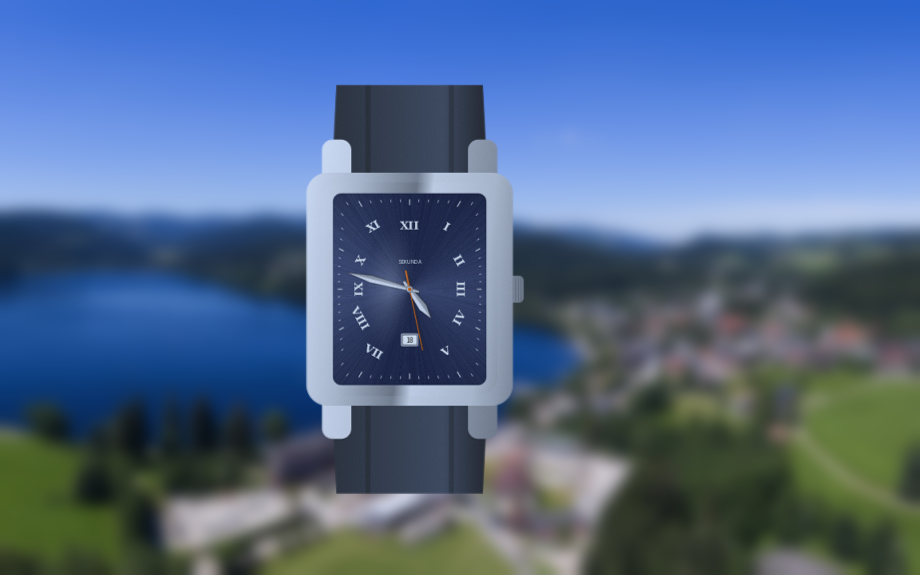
4h47m28s
